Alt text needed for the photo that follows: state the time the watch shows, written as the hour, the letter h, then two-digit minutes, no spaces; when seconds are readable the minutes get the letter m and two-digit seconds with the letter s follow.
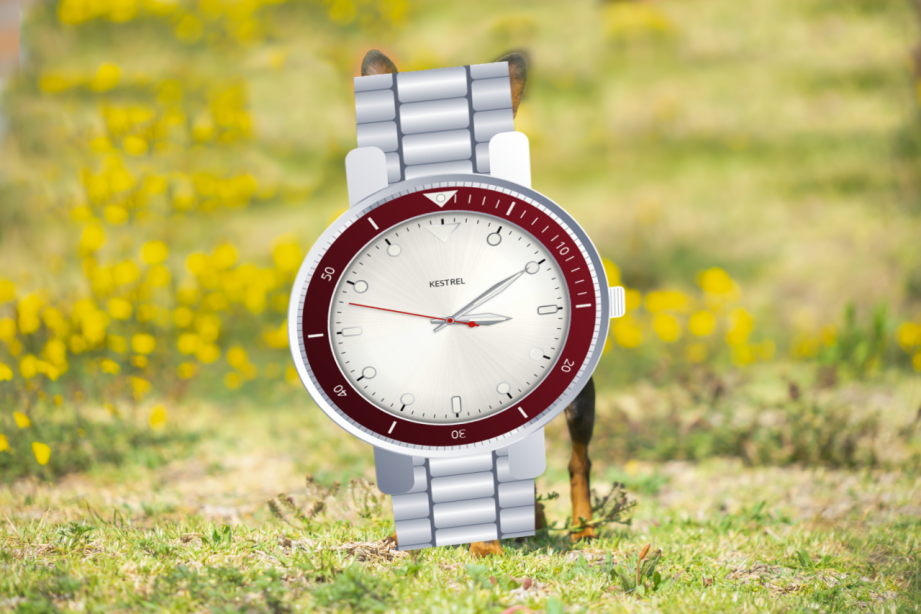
3h09m48s
